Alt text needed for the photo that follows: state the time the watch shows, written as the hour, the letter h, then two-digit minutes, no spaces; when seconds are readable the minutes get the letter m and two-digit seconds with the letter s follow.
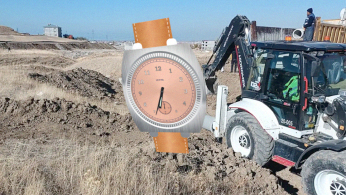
6h34
